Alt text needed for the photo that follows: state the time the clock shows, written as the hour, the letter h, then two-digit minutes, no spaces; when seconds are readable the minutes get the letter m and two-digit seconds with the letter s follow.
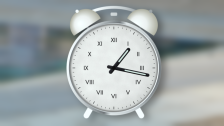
1h17
